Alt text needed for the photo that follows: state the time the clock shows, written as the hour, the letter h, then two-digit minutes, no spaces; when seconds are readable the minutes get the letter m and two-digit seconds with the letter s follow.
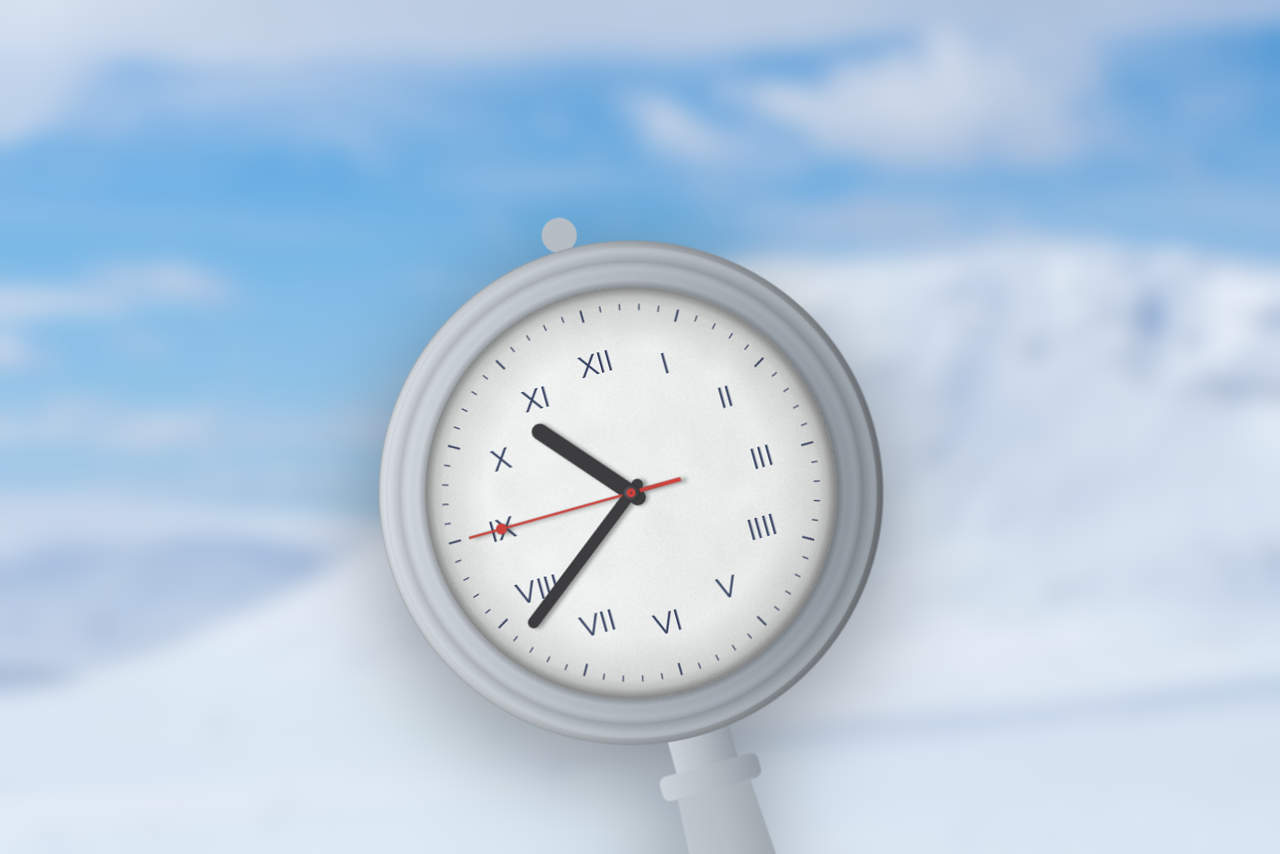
10h38m45s
